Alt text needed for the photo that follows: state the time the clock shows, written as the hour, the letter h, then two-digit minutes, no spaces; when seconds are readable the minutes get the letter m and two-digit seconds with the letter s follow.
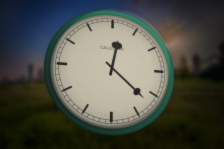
12h22
